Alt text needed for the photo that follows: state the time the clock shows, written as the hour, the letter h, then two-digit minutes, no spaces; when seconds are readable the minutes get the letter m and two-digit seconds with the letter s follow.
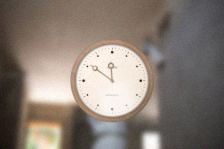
11h51
